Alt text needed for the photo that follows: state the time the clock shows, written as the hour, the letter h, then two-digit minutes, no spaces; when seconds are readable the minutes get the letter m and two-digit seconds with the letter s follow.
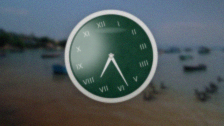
7h28
